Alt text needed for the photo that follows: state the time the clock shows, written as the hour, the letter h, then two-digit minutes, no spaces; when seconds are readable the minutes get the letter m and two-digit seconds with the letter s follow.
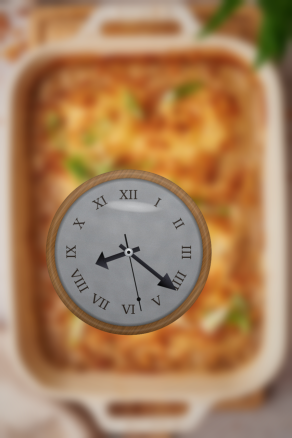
8h21m28s
